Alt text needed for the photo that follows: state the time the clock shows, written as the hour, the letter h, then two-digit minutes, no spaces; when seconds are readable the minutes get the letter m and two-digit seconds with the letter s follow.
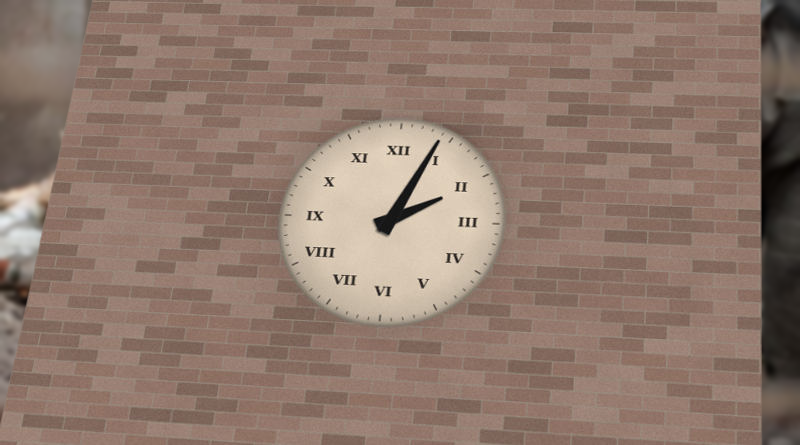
2h04
